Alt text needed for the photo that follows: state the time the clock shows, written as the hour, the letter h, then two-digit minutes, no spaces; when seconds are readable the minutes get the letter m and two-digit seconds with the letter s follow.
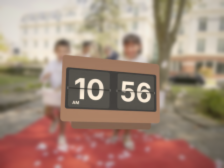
10h56
